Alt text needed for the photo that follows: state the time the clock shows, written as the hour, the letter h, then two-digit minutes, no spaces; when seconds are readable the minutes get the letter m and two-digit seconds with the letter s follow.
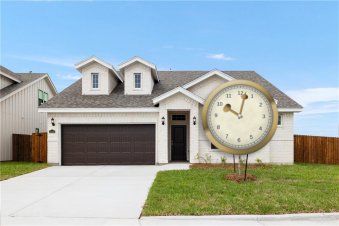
10h02
